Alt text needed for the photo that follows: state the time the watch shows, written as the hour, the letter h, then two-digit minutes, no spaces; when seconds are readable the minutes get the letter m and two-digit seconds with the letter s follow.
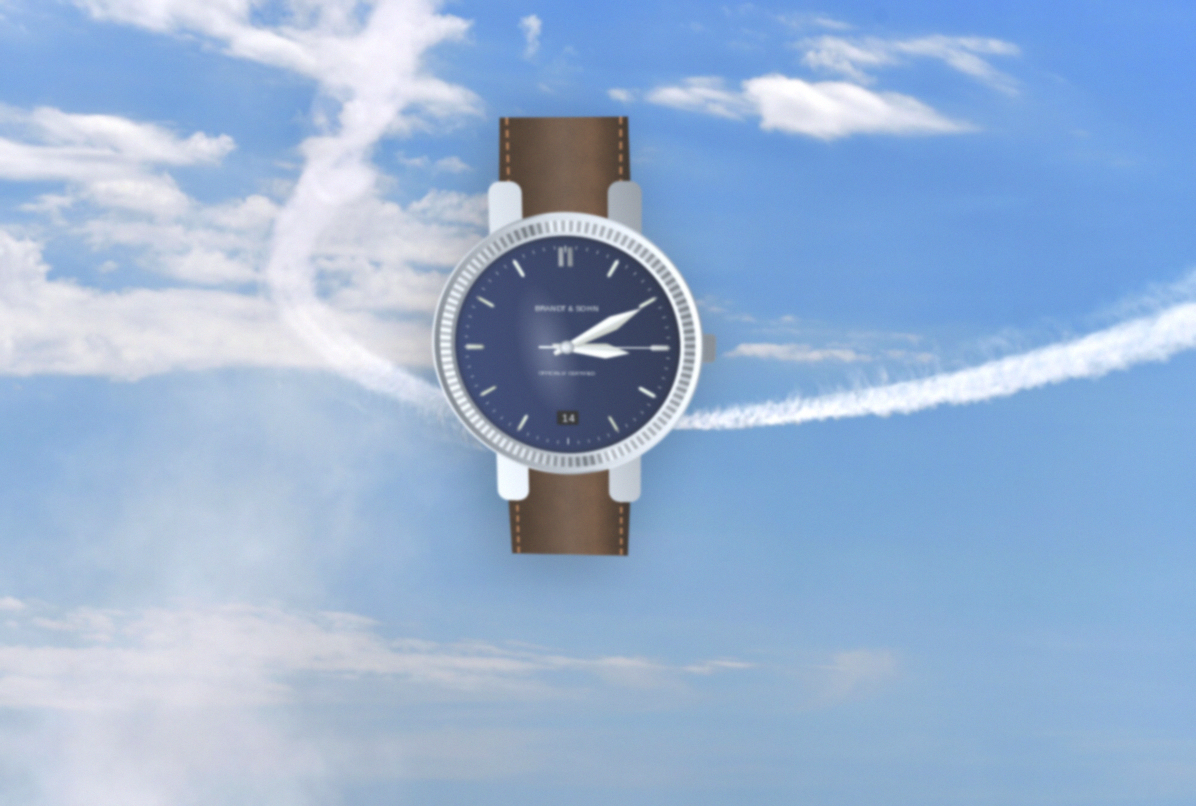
3h10m15s
